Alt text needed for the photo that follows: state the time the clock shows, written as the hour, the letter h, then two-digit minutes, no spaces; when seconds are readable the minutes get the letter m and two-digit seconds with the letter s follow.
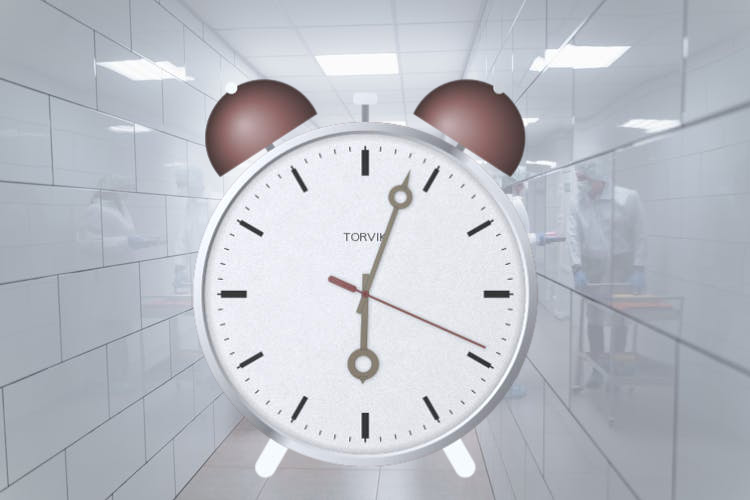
6h03m19s
